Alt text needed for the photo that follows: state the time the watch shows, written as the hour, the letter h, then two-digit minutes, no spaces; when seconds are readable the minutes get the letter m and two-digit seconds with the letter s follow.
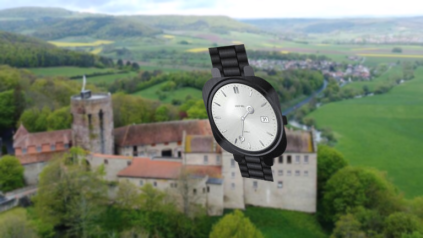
1h33
